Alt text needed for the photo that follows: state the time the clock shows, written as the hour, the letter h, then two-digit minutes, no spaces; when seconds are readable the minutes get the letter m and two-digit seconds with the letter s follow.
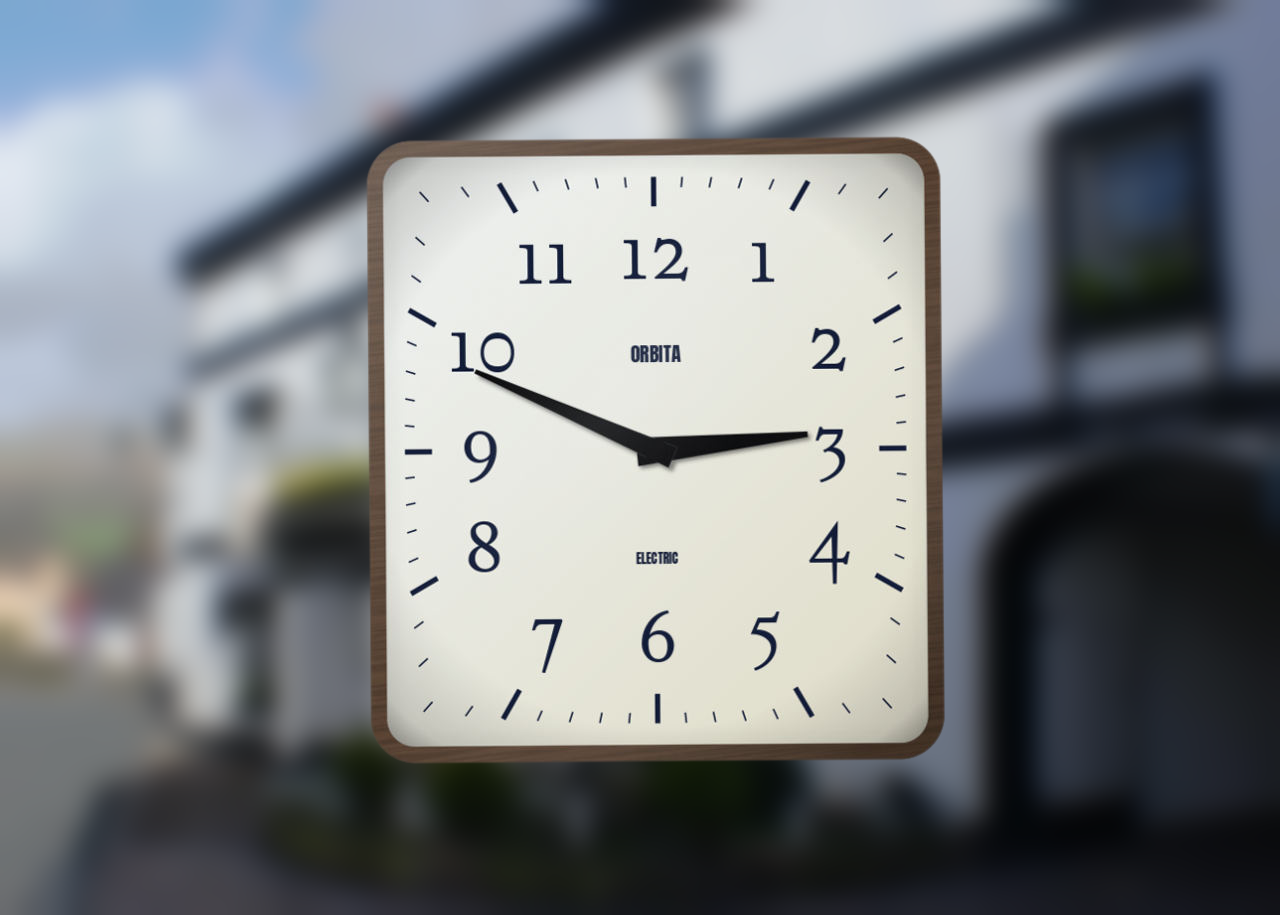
2h49
